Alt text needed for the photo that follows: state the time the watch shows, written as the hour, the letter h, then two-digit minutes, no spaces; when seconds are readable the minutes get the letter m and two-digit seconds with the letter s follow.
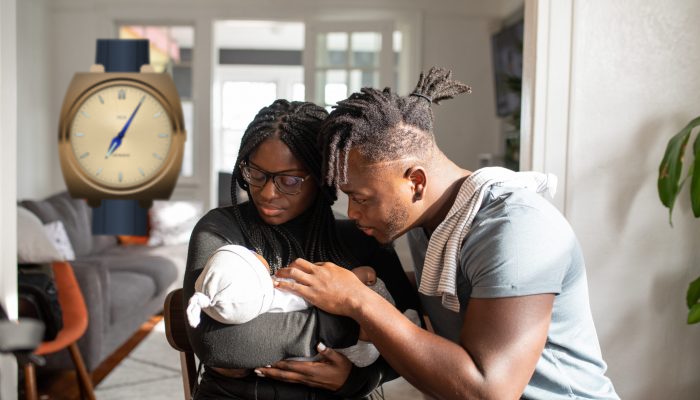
7h05
